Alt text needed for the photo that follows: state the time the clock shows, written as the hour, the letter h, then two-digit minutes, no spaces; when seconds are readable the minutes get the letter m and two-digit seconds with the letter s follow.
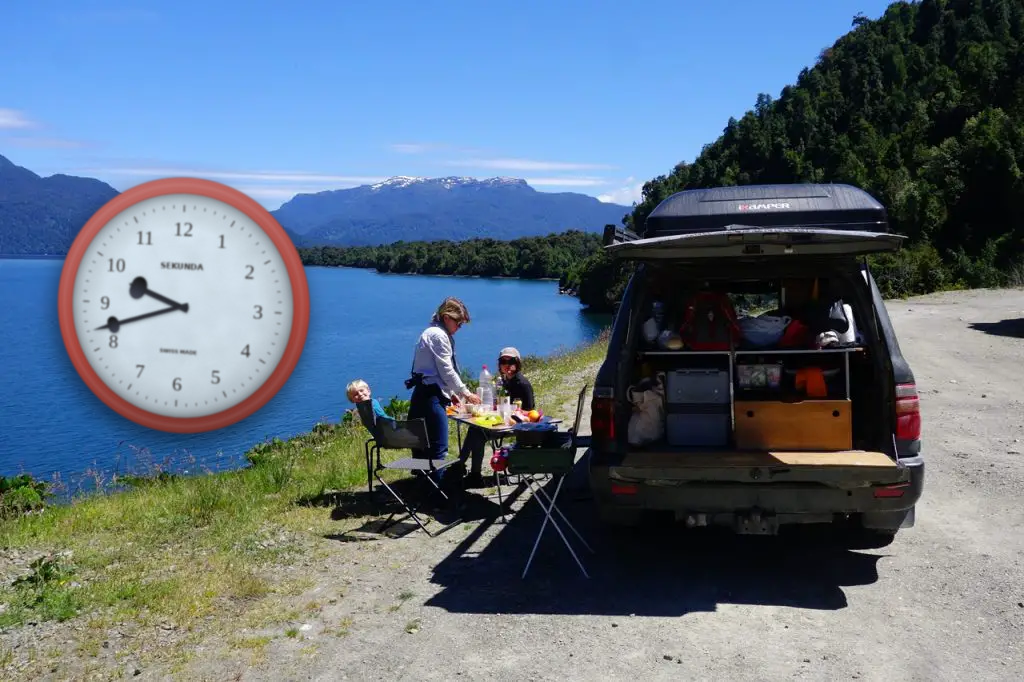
9h42
